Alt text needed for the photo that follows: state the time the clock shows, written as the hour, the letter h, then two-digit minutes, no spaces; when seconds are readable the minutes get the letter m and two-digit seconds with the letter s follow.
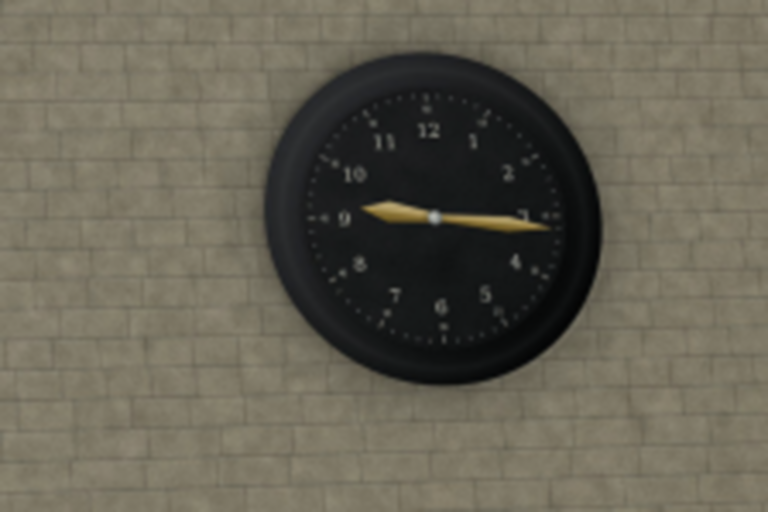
9h16
